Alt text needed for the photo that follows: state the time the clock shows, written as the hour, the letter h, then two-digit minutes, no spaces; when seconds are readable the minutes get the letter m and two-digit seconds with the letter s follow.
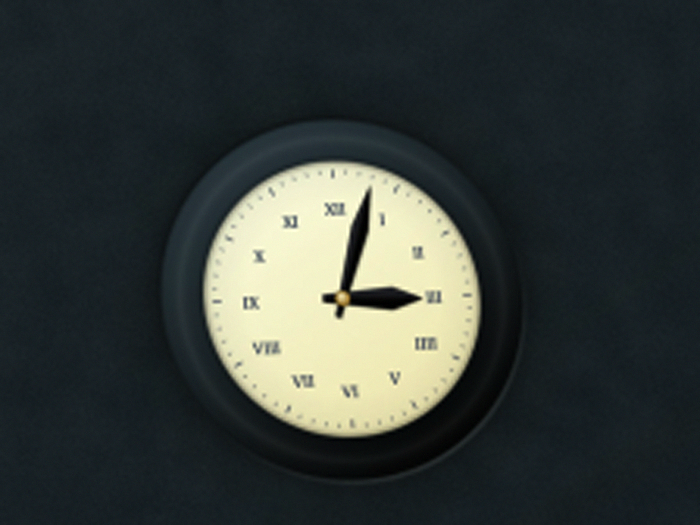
3h03
